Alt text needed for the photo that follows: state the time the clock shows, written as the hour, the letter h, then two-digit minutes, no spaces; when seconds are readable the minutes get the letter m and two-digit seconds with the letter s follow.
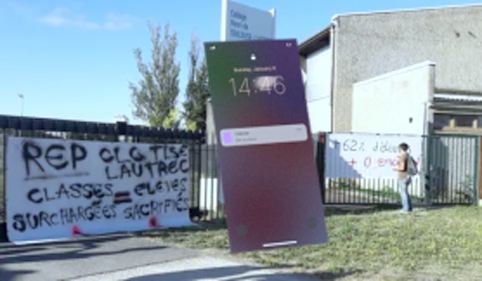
14h46
